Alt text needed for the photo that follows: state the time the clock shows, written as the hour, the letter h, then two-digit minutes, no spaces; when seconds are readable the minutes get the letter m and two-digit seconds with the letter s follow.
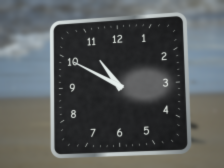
10h50
